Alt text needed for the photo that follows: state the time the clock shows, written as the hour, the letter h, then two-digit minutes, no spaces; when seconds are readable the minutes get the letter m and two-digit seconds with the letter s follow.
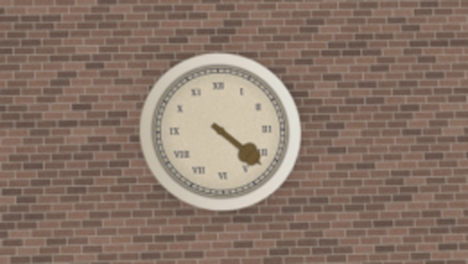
4h22
